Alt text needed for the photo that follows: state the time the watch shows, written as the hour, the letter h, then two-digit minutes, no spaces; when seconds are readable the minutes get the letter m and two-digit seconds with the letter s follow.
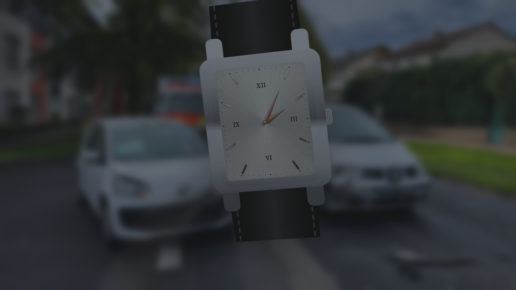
2h05
